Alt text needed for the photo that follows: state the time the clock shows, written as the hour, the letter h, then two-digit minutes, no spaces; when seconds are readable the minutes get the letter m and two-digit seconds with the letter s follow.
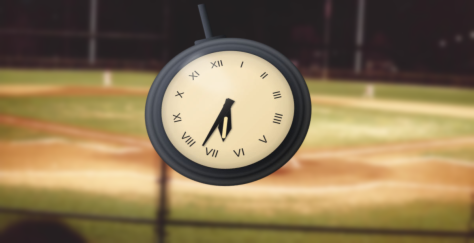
6h37
